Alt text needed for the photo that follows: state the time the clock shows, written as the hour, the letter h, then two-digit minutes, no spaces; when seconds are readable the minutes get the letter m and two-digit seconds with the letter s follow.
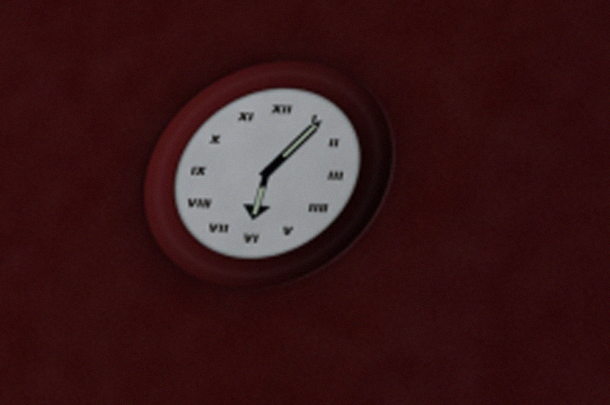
6h06
